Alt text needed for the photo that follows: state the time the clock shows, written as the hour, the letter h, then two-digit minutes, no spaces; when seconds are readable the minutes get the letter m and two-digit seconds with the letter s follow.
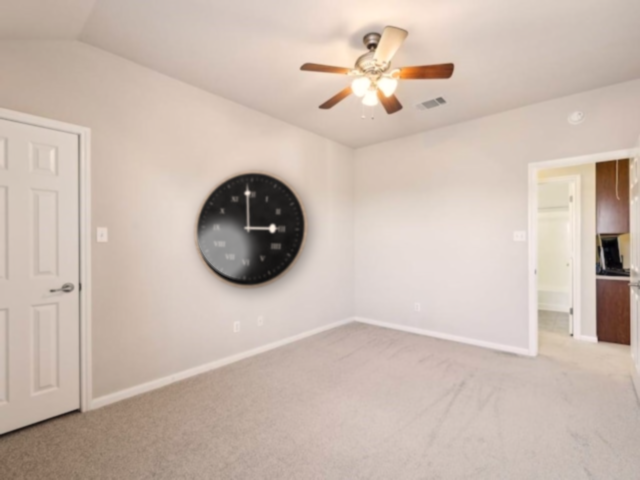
2h59
